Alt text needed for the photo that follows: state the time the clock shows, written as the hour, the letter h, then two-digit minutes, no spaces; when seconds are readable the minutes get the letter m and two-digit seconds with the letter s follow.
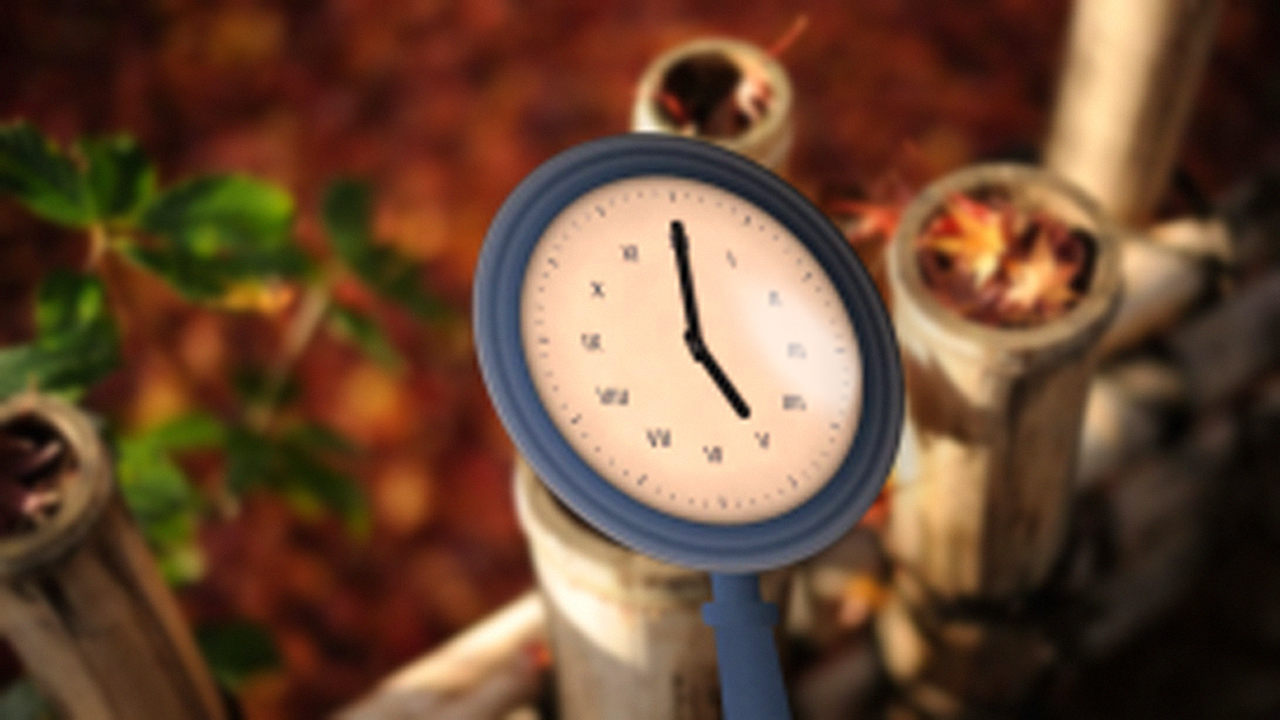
5h00
